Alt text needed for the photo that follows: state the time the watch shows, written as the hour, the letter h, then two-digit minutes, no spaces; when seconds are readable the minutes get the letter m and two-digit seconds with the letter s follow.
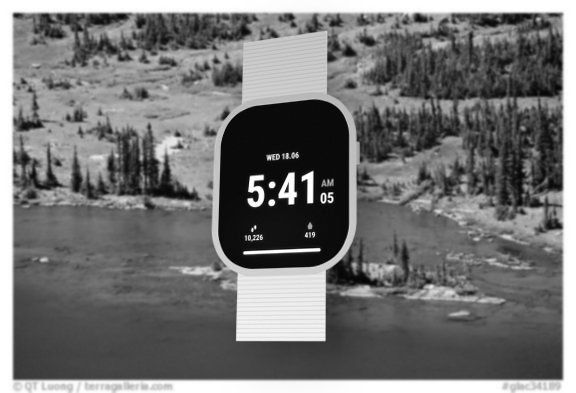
5h41m05s
